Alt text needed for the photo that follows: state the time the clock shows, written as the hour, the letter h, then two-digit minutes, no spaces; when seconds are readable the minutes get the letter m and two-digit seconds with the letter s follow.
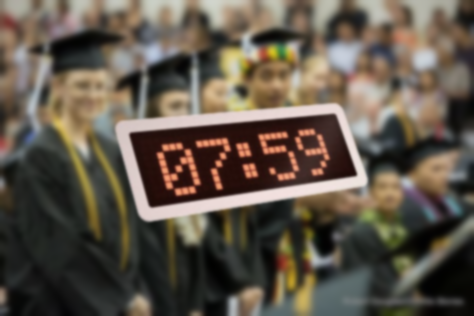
7h59
